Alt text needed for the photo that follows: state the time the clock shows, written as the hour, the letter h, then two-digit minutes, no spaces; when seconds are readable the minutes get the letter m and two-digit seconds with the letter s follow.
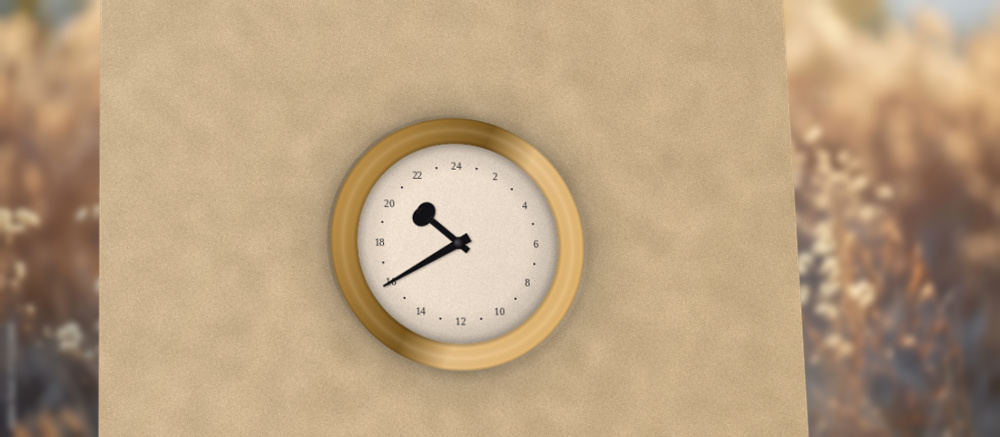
20h40
